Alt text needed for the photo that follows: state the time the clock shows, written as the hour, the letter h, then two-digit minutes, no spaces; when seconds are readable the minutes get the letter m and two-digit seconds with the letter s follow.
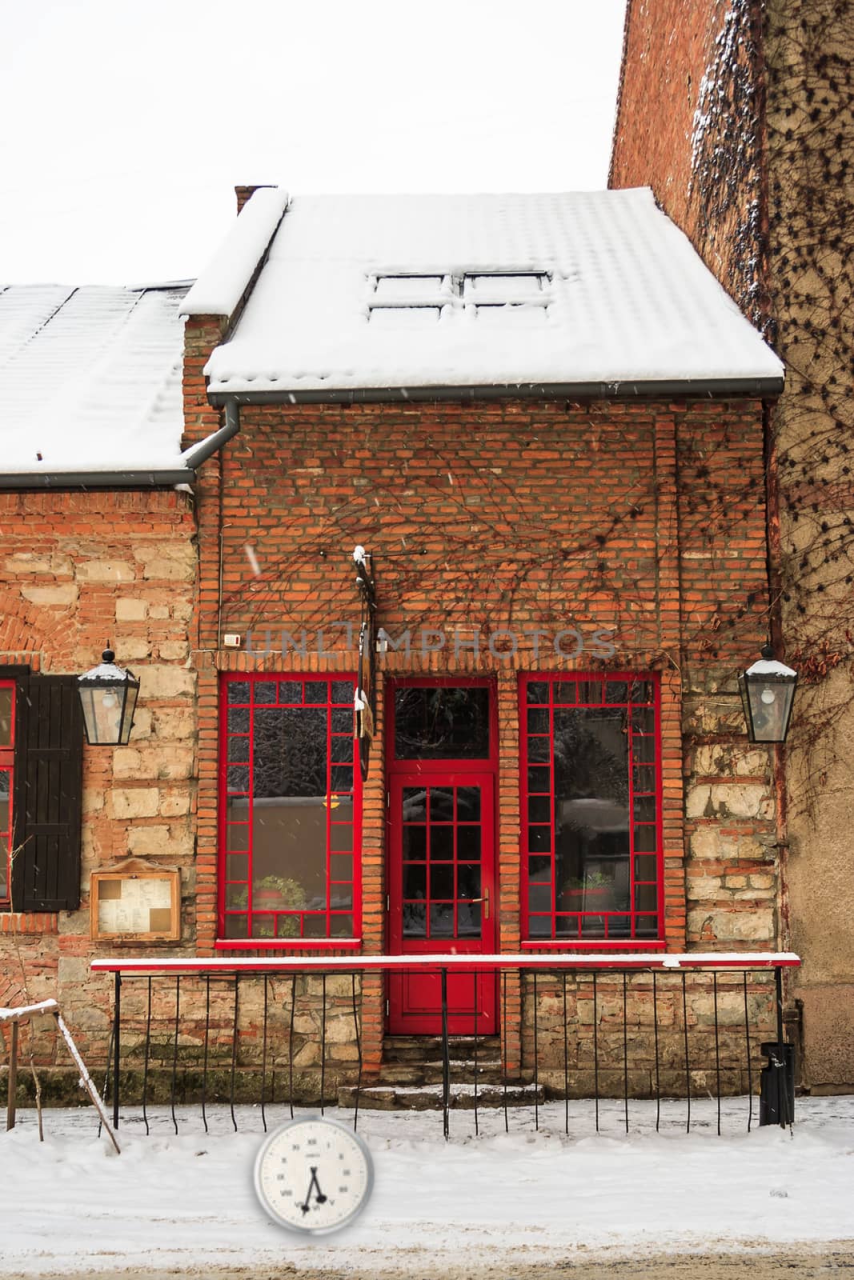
5h33
